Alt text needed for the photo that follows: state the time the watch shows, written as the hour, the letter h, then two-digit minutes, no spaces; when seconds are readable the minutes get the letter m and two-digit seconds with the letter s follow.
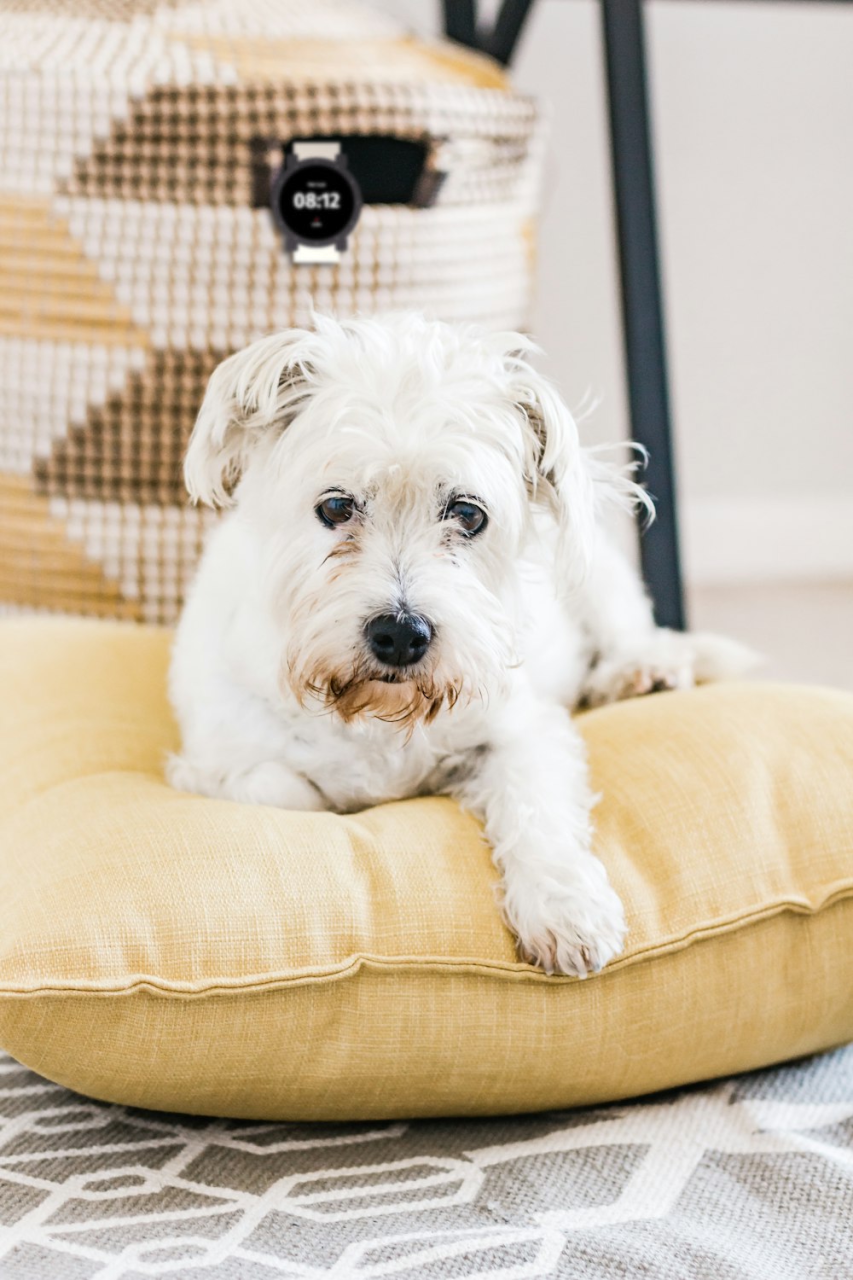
8h12
